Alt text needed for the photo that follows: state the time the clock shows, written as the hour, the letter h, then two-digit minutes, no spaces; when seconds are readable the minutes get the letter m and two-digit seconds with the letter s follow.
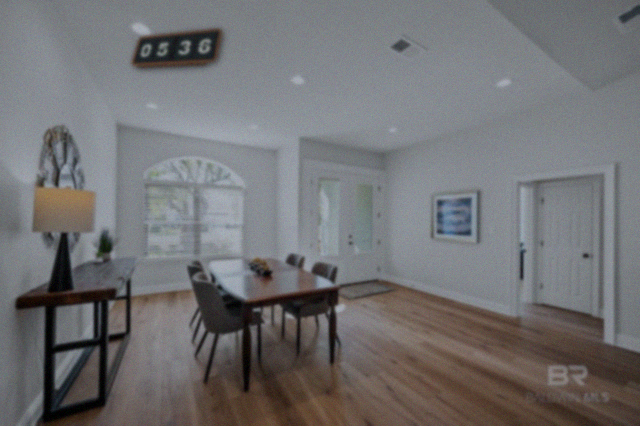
5h36
